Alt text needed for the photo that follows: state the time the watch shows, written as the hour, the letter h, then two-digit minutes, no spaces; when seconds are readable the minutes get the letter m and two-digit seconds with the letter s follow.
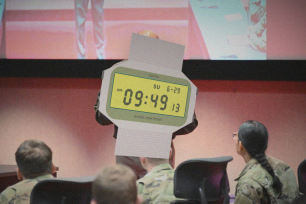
9h49m13s
